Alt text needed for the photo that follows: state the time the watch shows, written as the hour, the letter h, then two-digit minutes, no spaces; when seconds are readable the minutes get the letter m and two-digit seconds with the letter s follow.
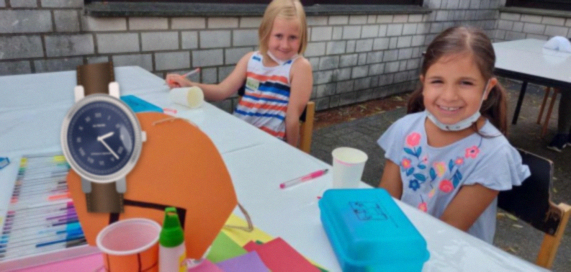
2h23
